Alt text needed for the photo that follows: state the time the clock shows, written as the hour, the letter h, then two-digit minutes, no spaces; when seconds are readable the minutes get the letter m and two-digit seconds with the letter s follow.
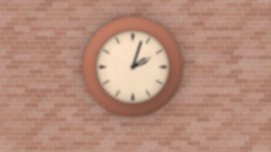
2h03
